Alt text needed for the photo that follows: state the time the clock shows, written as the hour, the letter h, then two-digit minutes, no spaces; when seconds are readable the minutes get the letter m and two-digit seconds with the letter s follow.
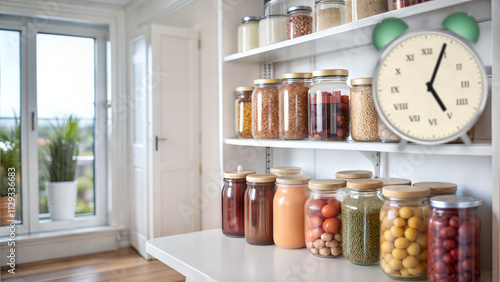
5h04
